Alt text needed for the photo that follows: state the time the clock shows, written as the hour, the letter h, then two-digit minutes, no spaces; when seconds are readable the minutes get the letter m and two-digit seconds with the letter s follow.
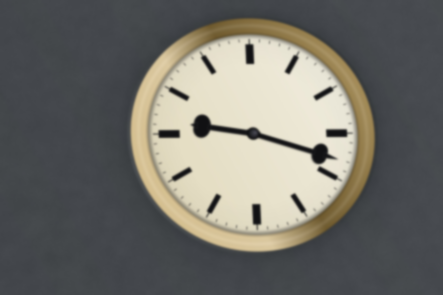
9h18
